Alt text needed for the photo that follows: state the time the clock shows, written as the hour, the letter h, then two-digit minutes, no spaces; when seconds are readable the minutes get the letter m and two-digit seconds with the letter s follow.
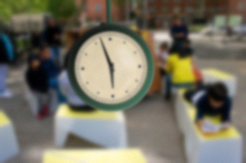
5h57
